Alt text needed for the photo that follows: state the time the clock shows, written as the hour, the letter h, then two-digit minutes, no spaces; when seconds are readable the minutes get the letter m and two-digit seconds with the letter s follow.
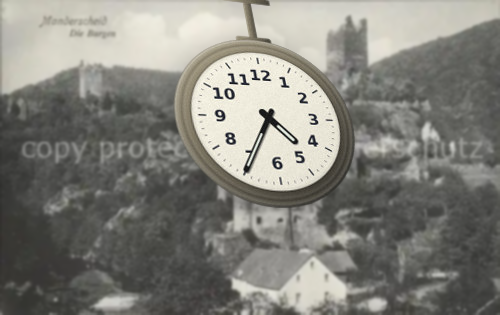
4h35
